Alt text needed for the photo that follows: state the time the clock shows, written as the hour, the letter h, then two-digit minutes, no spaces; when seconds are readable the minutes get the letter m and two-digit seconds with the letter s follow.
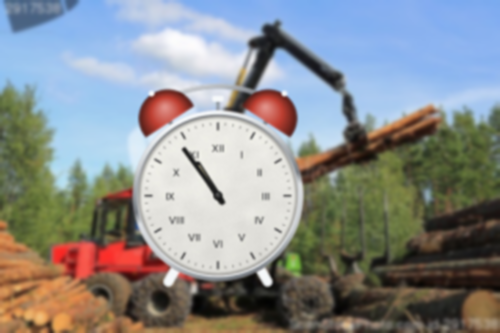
10h54
